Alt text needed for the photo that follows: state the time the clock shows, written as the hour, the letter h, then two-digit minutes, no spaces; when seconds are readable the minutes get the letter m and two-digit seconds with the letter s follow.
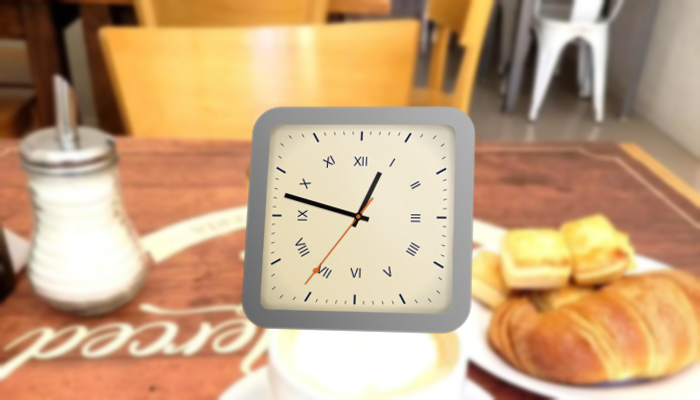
12h47m36s
